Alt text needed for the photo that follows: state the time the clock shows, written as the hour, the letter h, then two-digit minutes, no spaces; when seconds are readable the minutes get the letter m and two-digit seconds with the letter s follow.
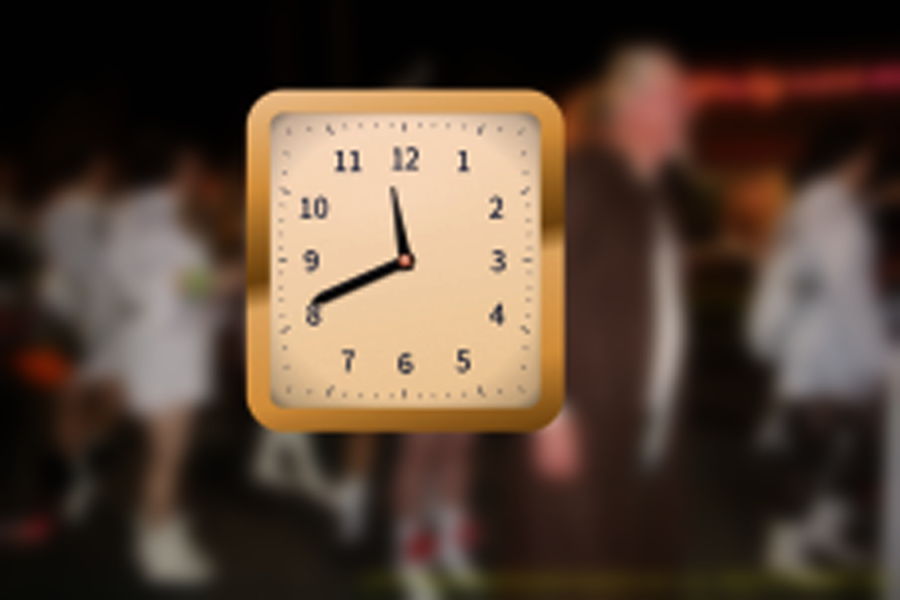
11h41
